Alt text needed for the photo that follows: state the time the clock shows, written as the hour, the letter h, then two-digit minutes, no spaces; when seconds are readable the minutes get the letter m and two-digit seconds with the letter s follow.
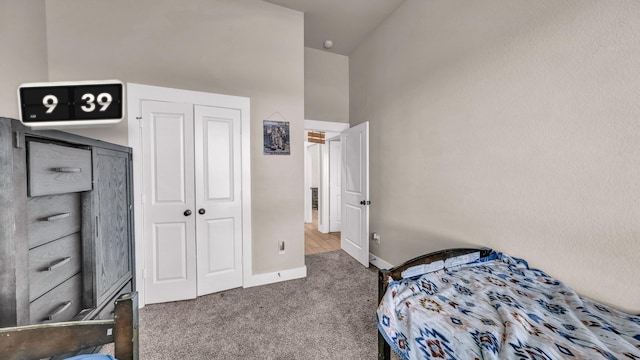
9h39
